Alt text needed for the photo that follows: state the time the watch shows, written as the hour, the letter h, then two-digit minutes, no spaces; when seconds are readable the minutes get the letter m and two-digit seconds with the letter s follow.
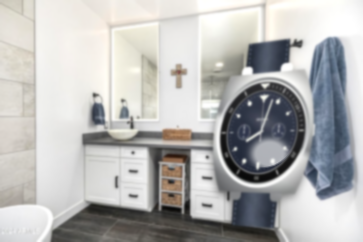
8h03
